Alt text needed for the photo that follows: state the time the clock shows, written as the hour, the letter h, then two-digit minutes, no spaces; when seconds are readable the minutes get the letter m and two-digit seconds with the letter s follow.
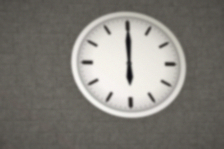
6h00
